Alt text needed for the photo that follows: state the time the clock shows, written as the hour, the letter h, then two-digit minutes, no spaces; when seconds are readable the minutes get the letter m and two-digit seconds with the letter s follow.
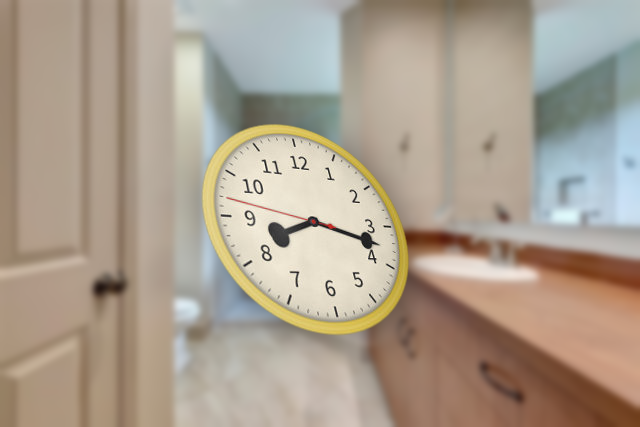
8h17m47s
